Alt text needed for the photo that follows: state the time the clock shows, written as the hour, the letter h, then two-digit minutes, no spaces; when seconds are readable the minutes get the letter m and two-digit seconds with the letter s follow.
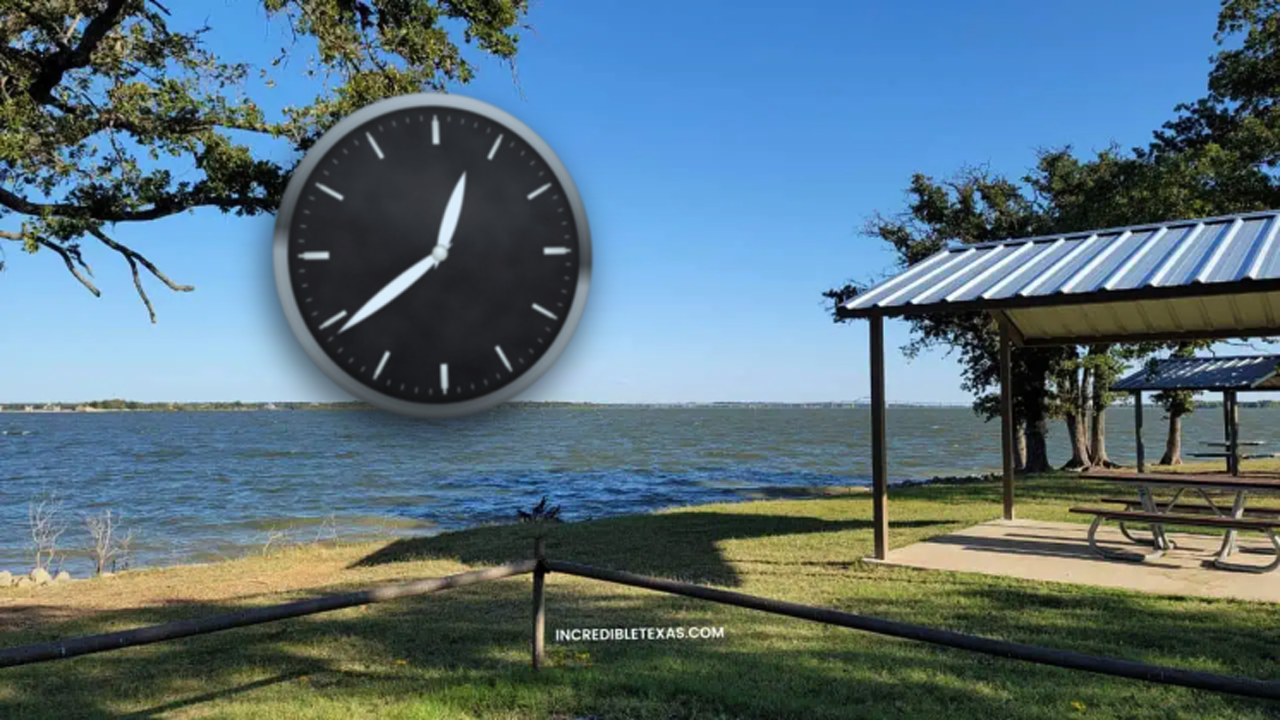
12h39
